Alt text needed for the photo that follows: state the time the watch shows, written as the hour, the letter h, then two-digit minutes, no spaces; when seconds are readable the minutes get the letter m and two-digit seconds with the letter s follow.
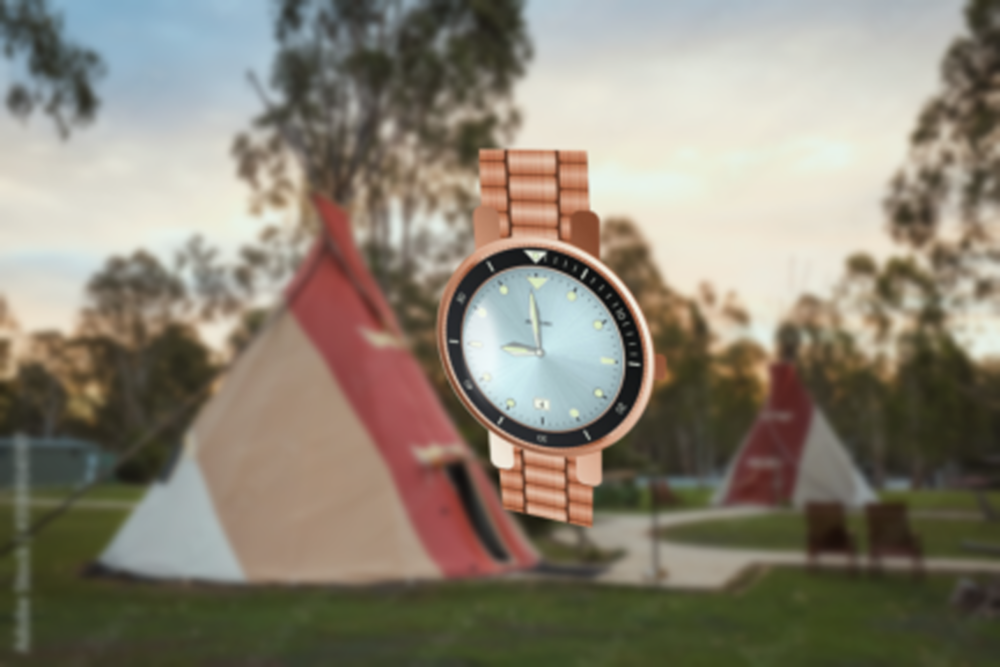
8h59
